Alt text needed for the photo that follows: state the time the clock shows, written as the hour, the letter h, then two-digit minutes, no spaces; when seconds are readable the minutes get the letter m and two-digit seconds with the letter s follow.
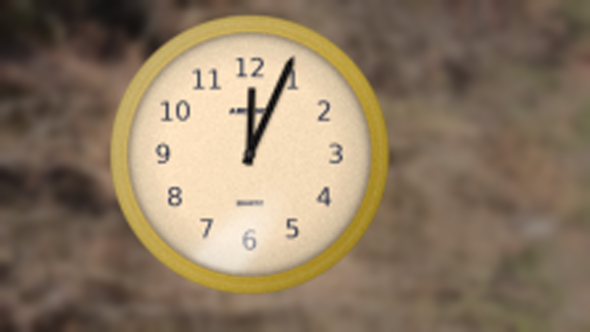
12h04
